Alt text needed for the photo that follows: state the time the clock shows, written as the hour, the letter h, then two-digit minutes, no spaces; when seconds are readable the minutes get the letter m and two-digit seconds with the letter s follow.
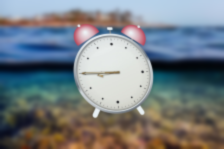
8h45
